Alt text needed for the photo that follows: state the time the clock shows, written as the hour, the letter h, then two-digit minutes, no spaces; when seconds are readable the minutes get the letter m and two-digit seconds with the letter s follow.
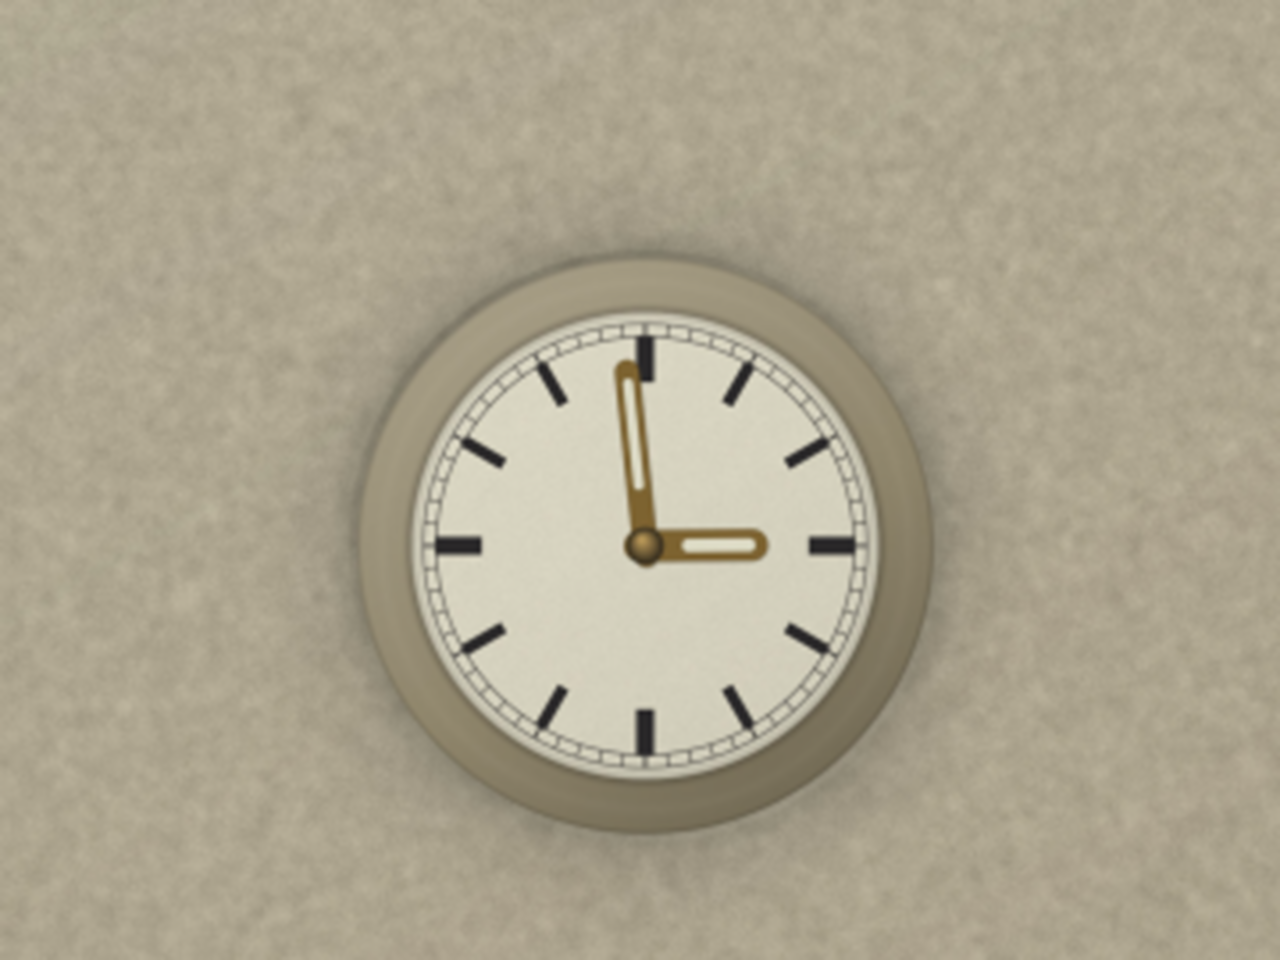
2h59
